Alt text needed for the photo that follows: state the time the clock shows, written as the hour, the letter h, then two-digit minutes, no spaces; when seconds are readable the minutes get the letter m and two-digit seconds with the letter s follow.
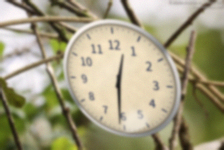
12h31
